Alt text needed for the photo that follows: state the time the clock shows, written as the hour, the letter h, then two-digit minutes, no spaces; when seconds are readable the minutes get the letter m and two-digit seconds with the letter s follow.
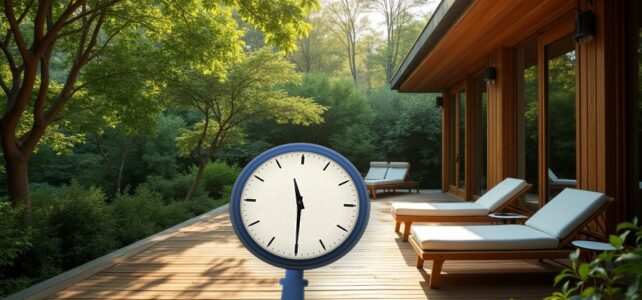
11h30
